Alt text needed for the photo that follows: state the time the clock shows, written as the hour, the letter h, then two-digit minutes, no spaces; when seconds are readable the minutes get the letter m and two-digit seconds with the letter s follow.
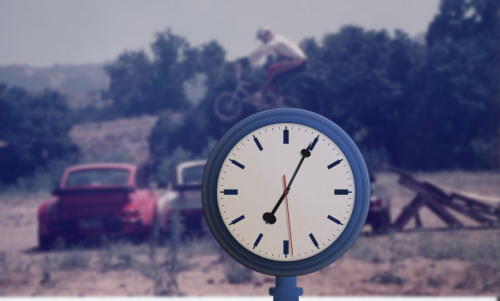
7h04m29s
